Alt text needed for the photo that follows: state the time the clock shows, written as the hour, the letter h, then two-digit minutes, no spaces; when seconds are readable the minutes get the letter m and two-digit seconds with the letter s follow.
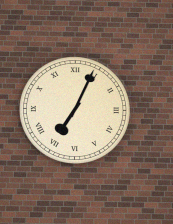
7h04
